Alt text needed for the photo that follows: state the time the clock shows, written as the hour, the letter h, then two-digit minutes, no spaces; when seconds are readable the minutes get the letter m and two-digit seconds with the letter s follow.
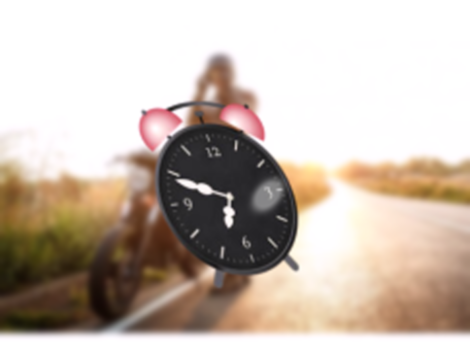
6h49
